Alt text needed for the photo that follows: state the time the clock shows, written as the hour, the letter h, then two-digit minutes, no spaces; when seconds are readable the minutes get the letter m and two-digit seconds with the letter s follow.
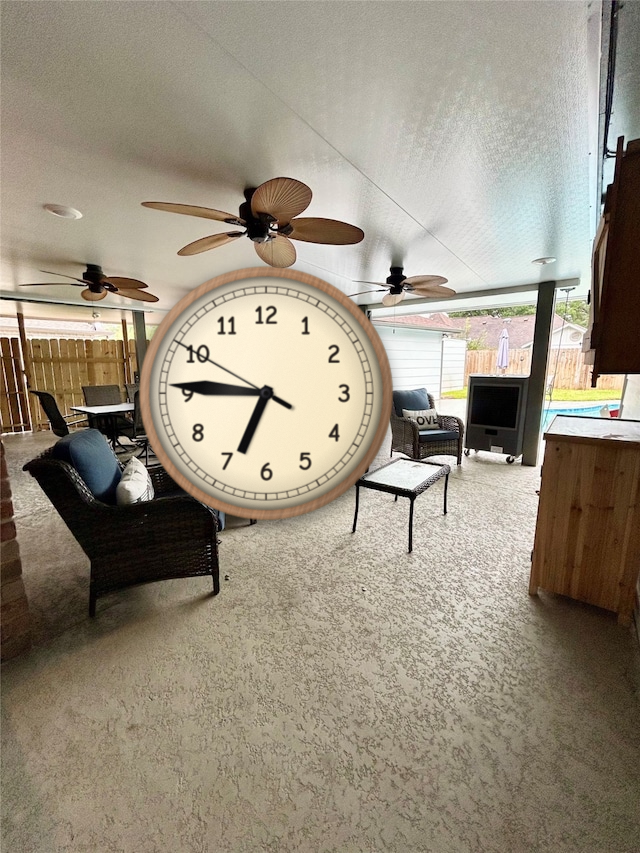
6h45m50s
